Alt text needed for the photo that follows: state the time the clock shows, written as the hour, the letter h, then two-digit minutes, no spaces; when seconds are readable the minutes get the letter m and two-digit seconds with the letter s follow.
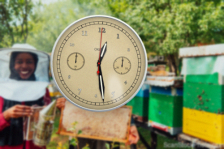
12h28
